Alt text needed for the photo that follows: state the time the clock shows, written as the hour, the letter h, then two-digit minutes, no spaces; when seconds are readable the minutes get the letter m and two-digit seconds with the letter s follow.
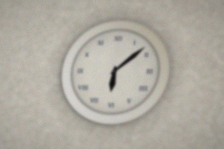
6h08
